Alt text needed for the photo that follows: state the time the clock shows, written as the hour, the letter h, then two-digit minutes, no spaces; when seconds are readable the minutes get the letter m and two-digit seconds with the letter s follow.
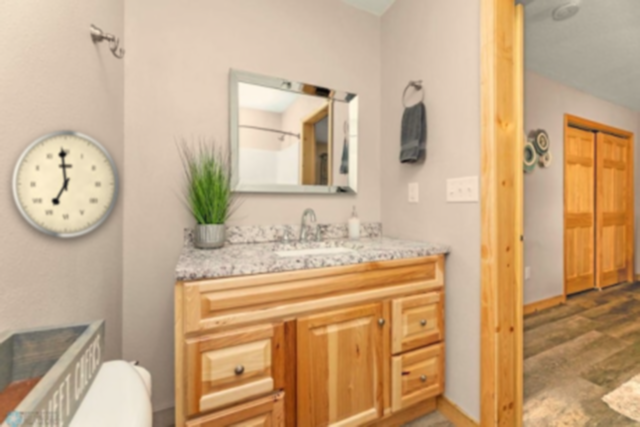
6h59
